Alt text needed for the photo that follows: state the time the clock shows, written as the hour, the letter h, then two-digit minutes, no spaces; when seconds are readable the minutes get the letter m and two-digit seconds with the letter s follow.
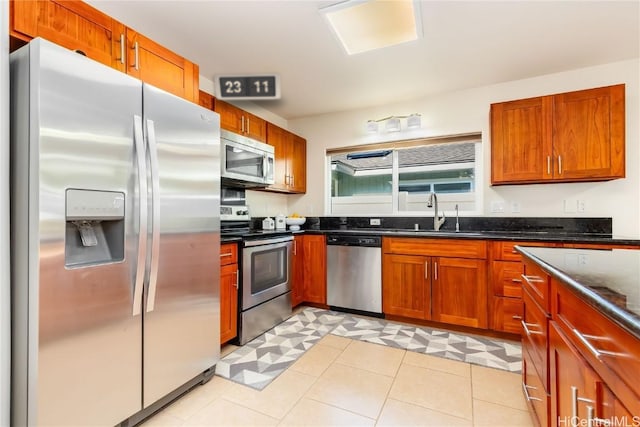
23h11
